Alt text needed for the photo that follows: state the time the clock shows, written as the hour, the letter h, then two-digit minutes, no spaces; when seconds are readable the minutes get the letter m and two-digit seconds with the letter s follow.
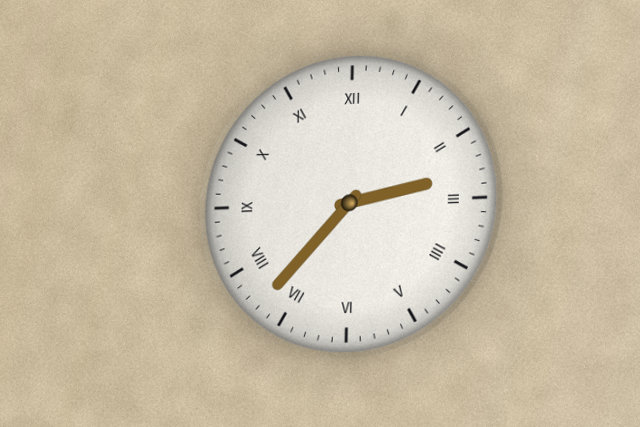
2h37
